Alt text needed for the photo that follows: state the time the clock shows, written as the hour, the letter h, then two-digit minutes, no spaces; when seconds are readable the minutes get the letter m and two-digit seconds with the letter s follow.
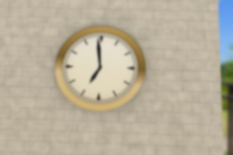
6h59
